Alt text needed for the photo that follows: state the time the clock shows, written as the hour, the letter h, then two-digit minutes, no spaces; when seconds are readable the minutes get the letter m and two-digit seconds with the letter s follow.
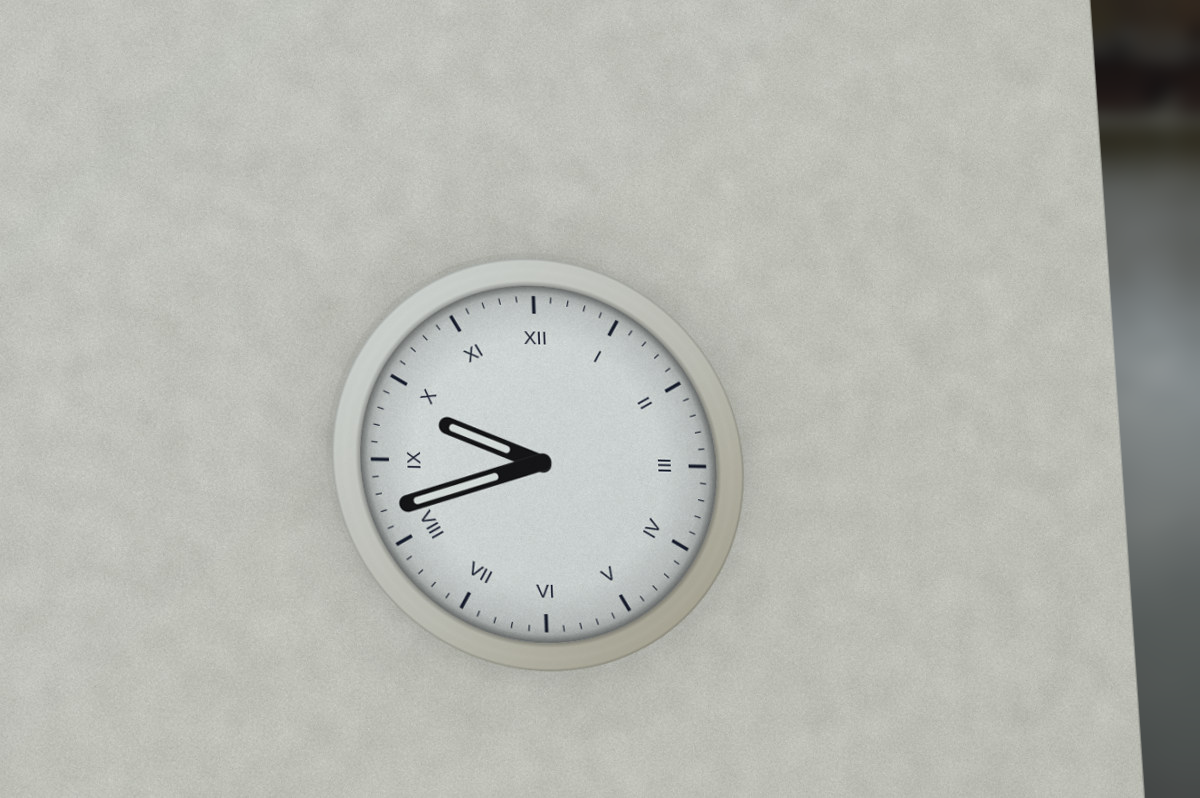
9h42
